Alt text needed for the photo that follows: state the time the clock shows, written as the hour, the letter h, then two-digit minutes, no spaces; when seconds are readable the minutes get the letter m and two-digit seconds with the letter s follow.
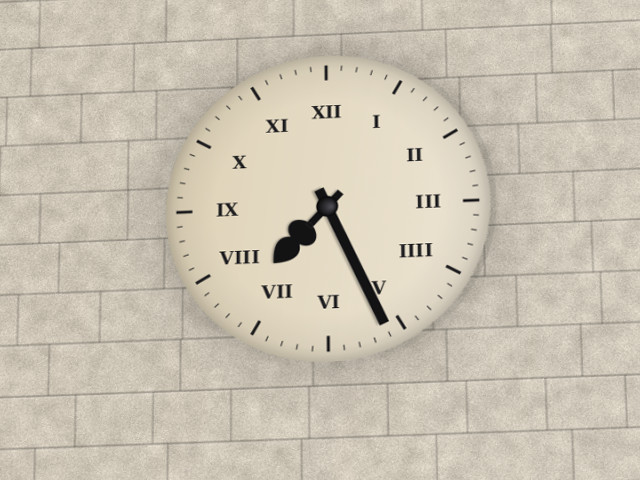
7h26
